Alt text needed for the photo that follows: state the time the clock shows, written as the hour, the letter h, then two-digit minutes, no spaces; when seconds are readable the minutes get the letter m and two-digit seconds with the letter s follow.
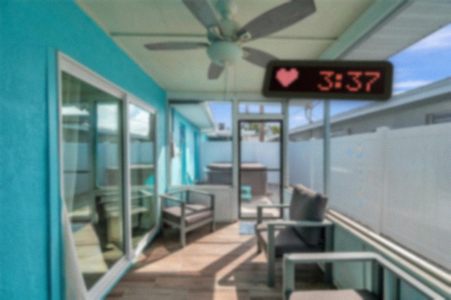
3h37
